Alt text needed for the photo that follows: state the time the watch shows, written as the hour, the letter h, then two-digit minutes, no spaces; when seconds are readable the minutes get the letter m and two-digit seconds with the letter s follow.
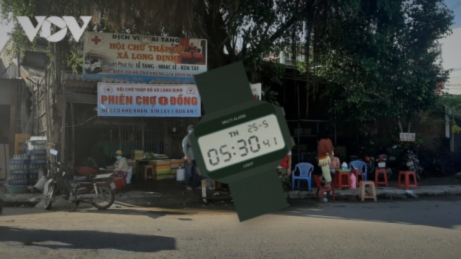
5h30m41s
